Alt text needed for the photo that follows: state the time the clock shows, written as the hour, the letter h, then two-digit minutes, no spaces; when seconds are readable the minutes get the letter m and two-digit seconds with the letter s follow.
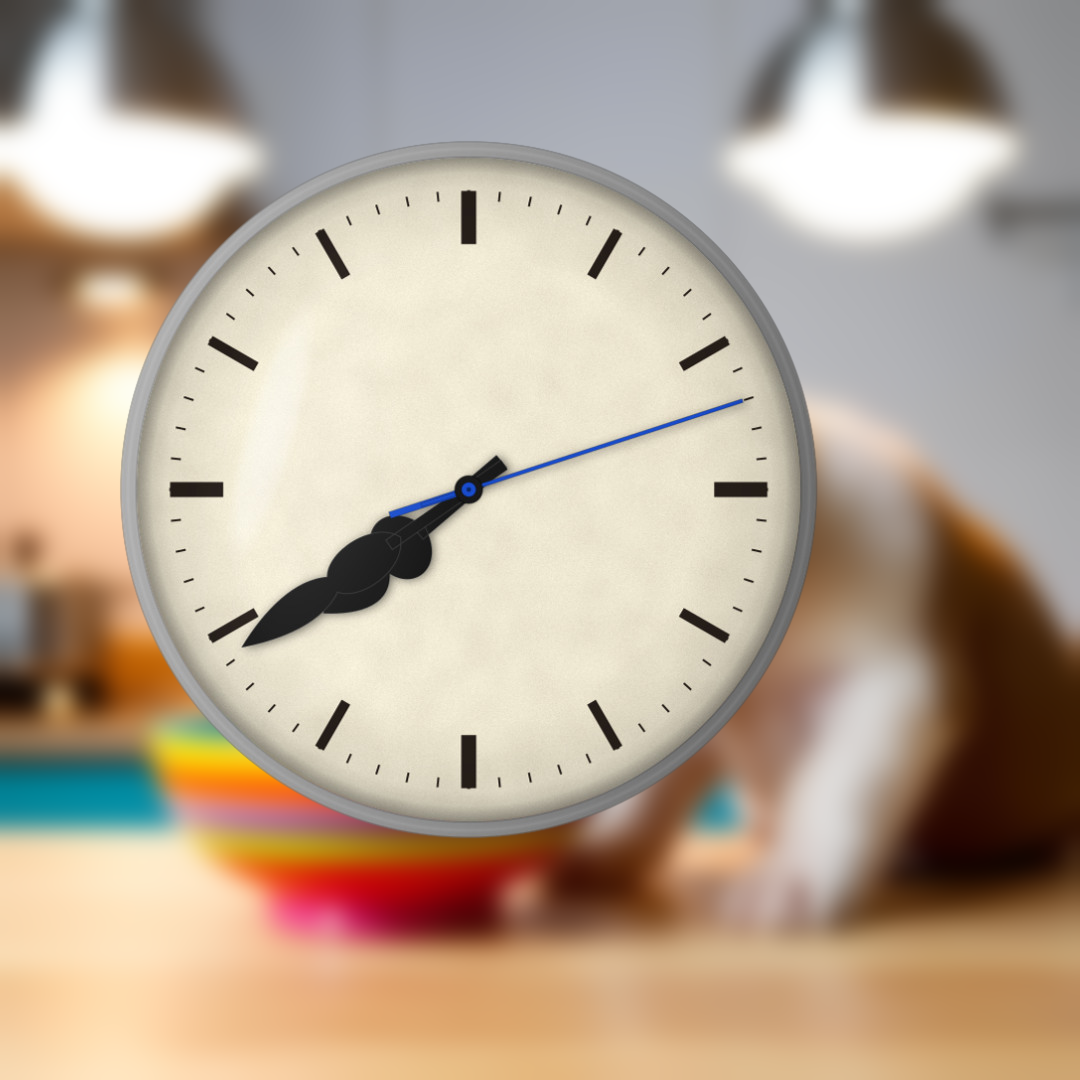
7h39m12s
